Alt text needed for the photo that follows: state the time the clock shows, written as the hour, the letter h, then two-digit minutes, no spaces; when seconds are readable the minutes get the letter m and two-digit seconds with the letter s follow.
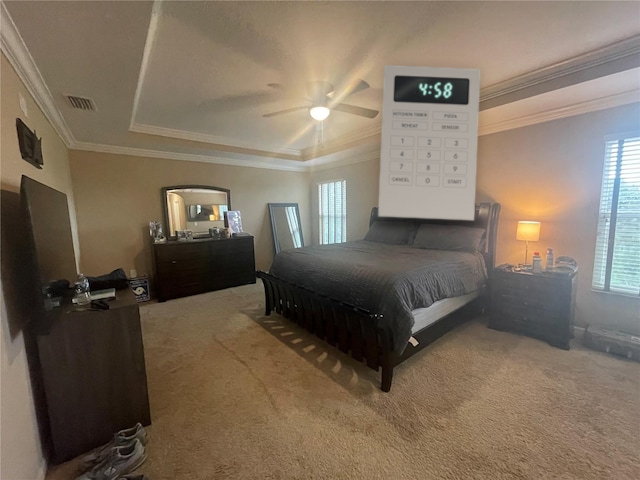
4h58
